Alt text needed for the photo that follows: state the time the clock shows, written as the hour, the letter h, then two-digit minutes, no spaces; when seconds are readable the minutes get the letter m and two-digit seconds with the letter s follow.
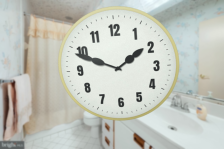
1h49
